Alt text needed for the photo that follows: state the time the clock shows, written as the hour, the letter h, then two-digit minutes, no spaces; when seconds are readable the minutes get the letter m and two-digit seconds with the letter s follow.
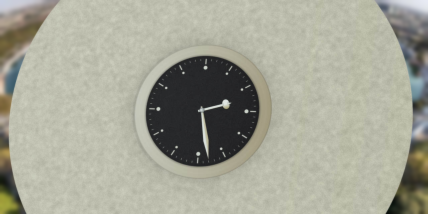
2h28
